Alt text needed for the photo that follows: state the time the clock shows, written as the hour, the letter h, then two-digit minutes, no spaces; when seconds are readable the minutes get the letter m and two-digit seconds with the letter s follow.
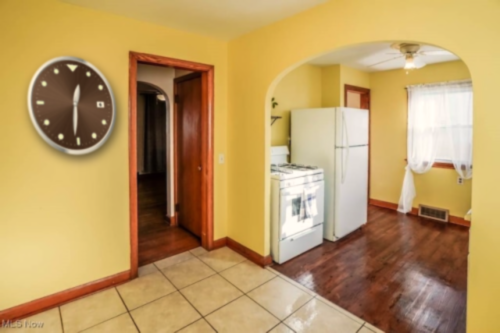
12h31
